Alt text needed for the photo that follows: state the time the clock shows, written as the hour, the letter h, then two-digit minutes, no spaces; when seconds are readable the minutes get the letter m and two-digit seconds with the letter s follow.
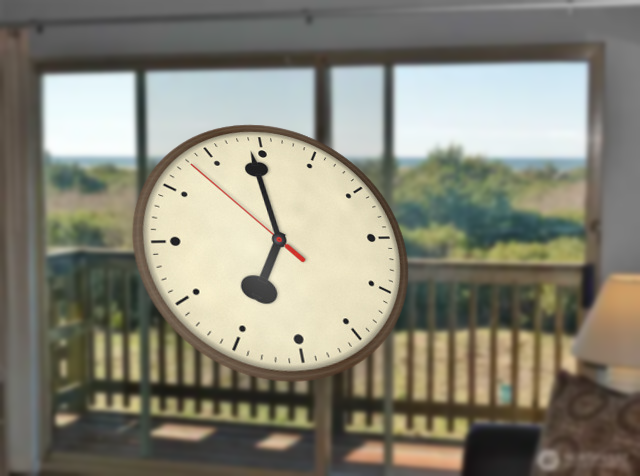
6h58m53s
